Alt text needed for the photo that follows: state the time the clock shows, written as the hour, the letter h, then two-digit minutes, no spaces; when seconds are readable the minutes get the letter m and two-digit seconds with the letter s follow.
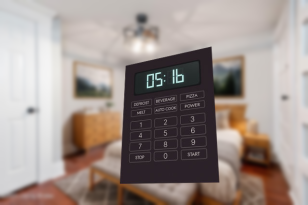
5h16
